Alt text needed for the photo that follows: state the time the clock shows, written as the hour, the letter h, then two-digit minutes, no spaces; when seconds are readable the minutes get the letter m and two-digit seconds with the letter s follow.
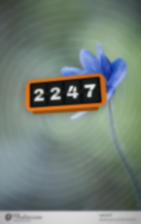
22h47
